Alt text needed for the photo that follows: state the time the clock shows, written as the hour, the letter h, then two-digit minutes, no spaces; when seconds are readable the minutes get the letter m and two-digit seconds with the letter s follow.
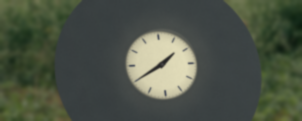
1h40
